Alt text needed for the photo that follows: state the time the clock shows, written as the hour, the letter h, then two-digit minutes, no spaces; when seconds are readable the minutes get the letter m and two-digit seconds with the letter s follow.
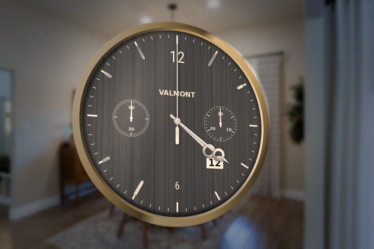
4h21
